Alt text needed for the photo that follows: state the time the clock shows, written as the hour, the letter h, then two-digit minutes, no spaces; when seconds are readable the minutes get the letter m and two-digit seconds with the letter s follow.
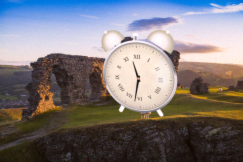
11h32
